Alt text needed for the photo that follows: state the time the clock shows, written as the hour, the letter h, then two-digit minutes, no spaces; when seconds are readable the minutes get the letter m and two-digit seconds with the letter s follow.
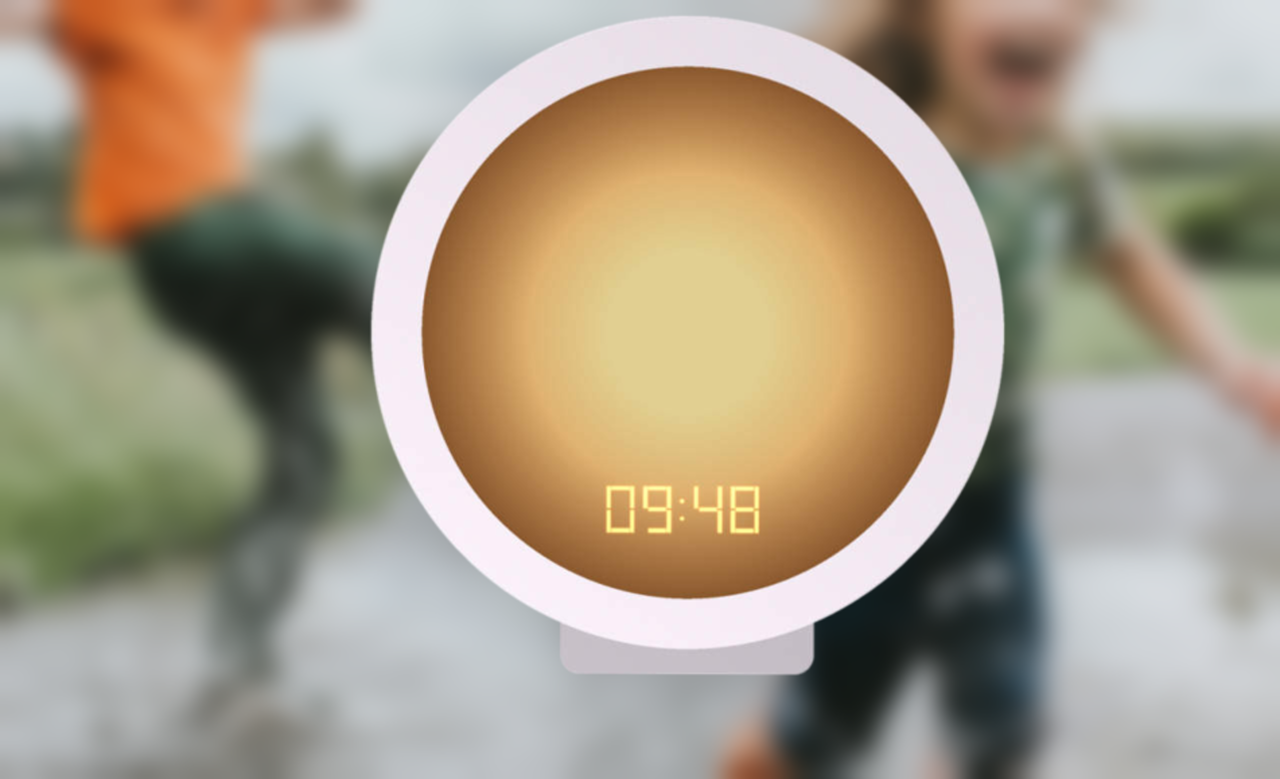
9h48
